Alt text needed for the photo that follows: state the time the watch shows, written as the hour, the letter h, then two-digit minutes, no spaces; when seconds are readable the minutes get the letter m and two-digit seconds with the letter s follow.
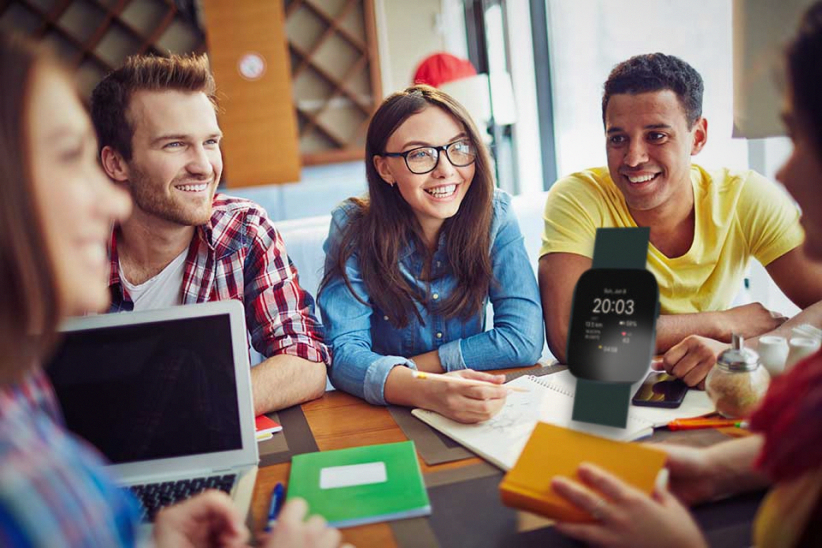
20h03
